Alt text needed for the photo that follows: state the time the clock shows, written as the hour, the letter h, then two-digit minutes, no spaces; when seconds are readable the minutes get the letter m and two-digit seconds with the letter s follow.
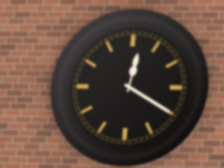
12h20
